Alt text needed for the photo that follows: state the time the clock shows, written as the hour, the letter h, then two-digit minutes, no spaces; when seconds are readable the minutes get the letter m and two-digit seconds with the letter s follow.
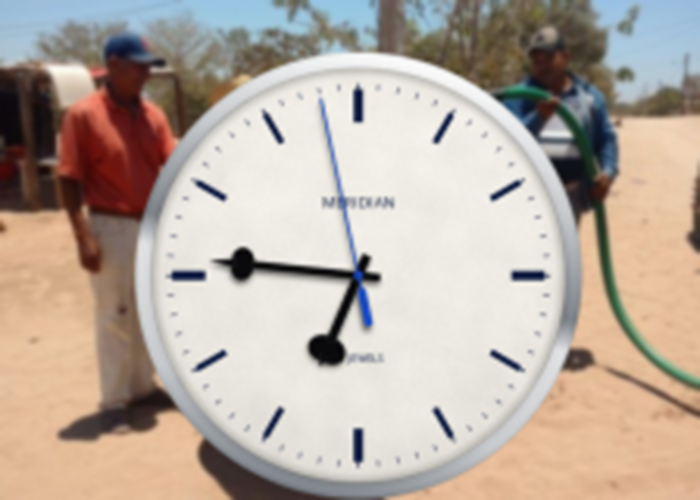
6h45m58s
